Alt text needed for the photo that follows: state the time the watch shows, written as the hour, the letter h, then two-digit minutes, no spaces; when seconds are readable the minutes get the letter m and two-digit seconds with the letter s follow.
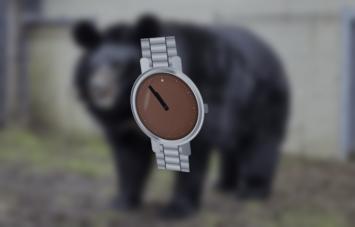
10h54
